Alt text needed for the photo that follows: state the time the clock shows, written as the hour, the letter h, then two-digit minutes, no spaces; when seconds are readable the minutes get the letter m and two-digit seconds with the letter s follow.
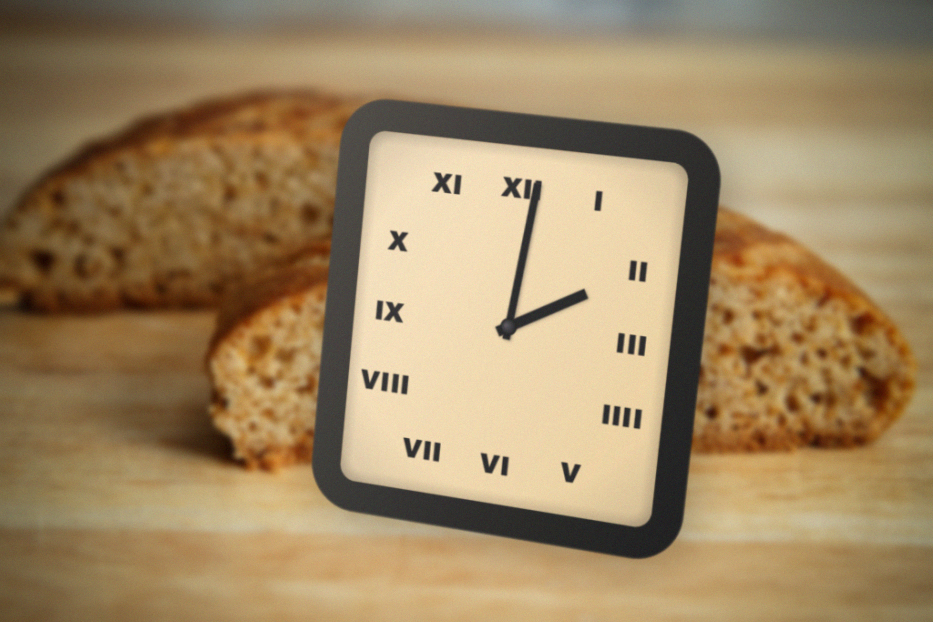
2h01
